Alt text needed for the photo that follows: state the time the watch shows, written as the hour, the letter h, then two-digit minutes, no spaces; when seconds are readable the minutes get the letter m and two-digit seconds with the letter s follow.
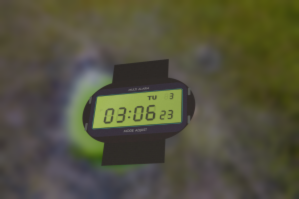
3h06m23s
